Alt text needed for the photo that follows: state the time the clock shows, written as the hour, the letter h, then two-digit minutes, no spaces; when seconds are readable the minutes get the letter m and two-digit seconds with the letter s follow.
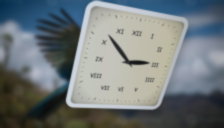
2h52
